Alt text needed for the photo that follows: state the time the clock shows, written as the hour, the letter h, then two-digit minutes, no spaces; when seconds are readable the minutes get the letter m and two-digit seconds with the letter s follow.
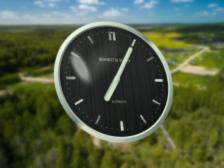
7h05
